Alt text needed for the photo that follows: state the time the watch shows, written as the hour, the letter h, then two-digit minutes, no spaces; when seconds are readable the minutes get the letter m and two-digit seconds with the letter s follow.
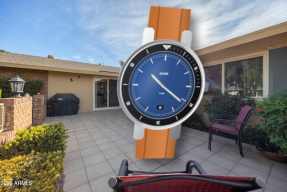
10h21
